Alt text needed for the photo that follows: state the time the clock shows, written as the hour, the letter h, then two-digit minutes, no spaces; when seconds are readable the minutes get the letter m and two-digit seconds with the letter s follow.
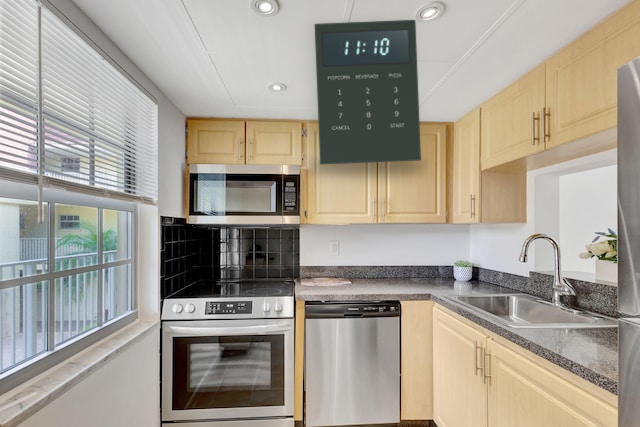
11h10
